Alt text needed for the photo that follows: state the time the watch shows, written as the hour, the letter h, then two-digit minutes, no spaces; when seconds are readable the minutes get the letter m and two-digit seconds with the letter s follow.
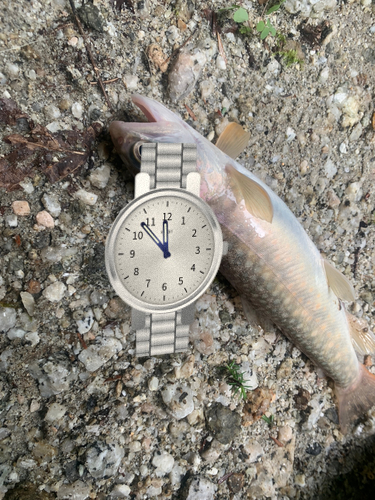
11h53
